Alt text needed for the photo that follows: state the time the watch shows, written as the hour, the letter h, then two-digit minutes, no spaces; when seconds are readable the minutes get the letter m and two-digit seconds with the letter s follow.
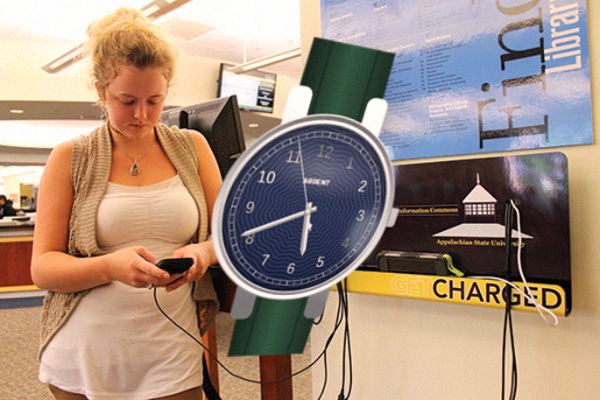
5h40m56s
